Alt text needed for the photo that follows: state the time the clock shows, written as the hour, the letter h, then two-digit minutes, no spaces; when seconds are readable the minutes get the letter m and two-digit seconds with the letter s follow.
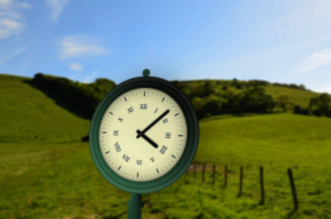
4h08
